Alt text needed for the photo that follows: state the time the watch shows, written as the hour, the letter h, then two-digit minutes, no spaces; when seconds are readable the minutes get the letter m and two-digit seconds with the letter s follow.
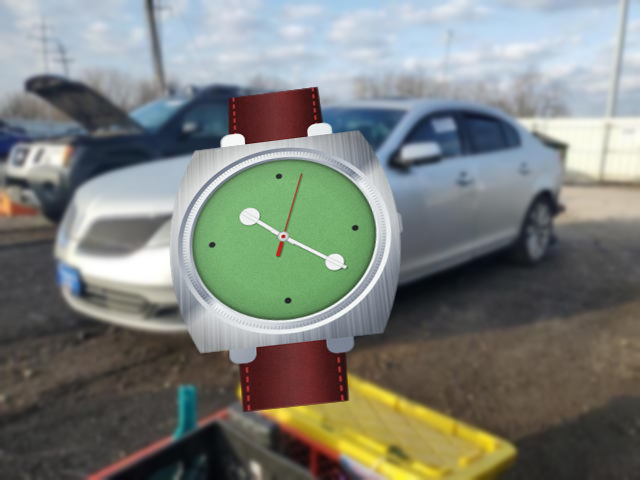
10h21m03s
